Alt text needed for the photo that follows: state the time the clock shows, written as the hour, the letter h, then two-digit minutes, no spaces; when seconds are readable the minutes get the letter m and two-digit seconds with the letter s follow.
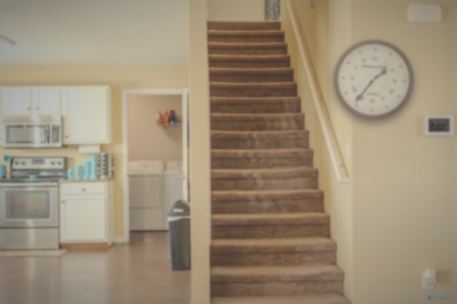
1h36
